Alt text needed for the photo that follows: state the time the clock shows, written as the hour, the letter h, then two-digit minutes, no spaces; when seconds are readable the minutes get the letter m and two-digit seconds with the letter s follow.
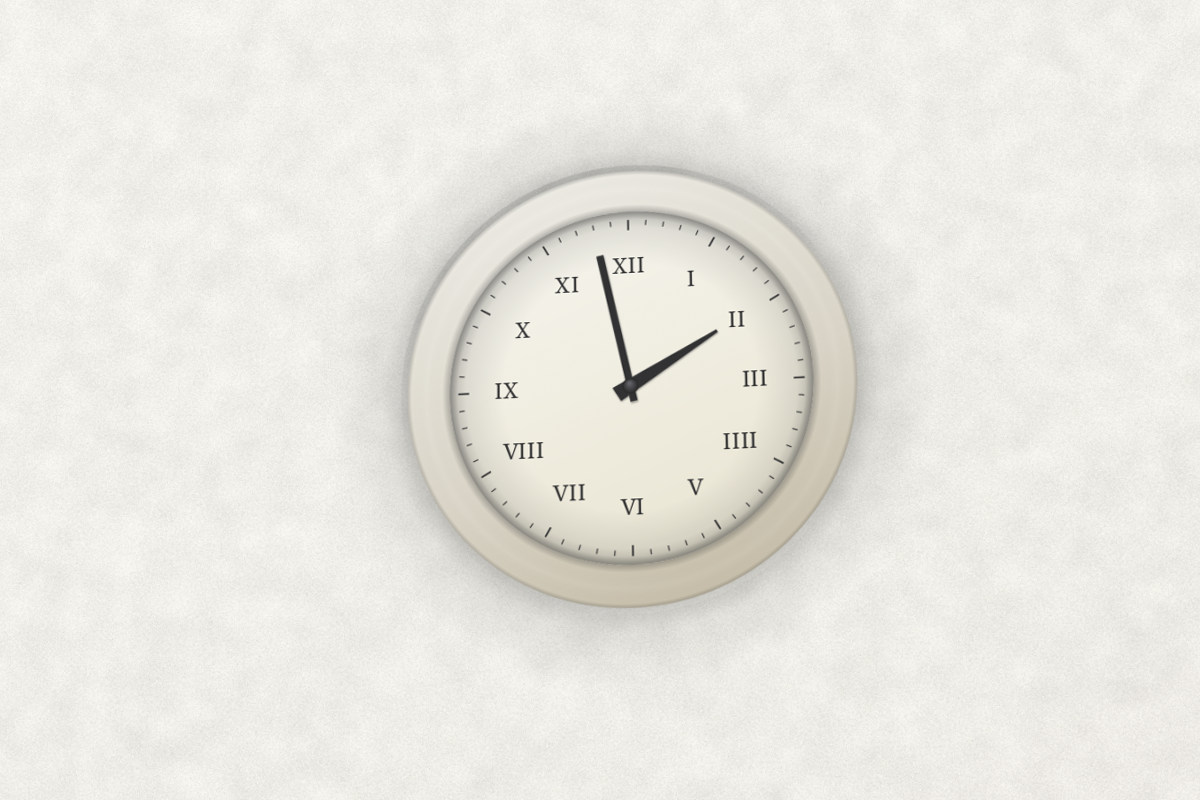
1h58
